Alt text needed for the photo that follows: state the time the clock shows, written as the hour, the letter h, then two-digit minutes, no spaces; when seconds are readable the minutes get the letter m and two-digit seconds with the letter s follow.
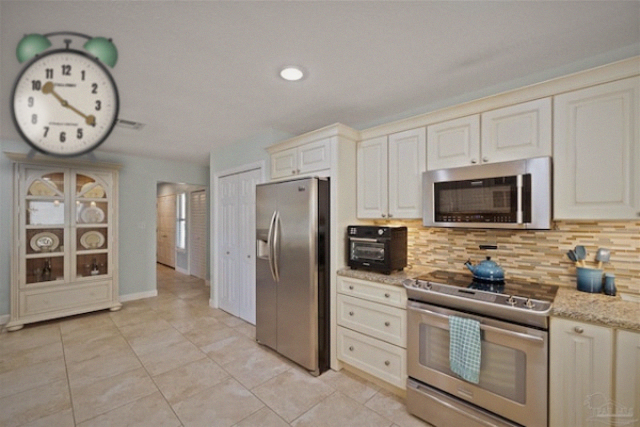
10h20
